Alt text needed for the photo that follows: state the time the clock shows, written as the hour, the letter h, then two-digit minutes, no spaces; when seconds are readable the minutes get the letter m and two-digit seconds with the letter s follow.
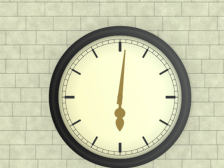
6h01
